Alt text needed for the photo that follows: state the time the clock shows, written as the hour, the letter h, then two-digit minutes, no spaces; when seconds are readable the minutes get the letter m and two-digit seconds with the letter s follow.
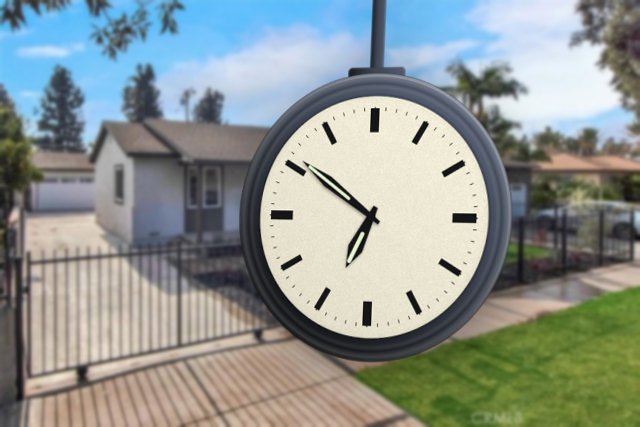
6h51
